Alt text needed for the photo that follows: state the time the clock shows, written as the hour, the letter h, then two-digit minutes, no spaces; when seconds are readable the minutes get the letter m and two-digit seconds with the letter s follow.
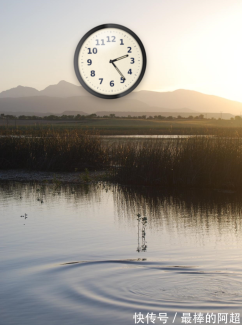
2h24
